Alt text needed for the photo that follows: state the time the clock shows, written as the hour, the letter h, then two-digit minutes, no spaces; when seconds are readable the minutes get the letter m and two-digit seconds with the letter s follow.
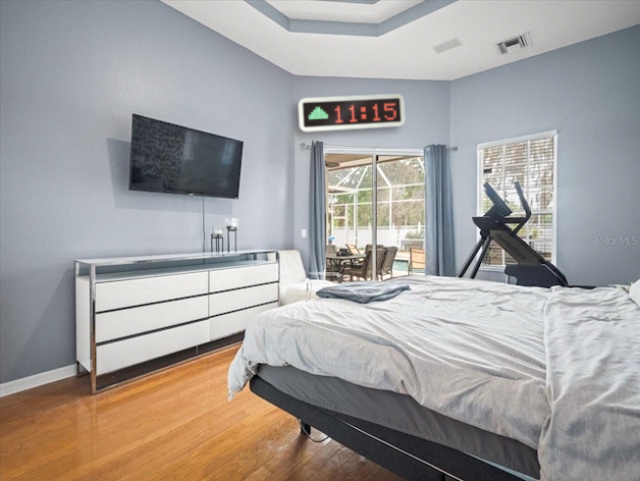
11h15
